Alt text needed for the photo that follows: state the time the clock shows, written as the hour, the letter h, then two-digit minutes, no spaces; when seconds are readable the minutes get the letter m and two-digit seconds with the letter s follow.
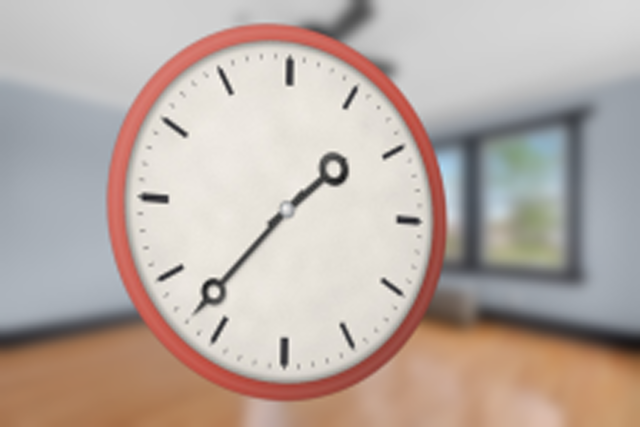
1h37
